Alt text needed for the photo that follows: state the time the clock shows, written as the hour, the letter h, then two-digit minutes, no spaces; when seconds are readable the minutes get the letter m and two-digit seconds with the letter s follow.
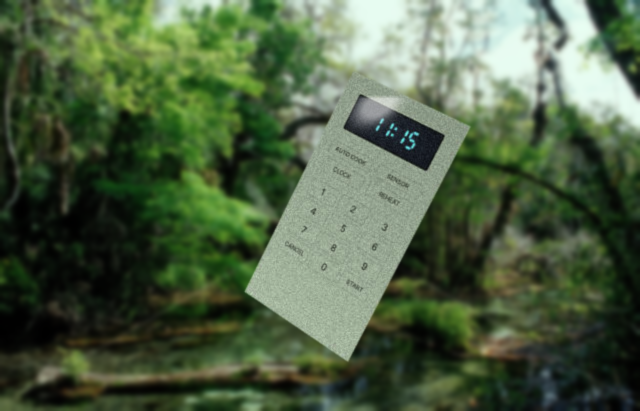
11h15
